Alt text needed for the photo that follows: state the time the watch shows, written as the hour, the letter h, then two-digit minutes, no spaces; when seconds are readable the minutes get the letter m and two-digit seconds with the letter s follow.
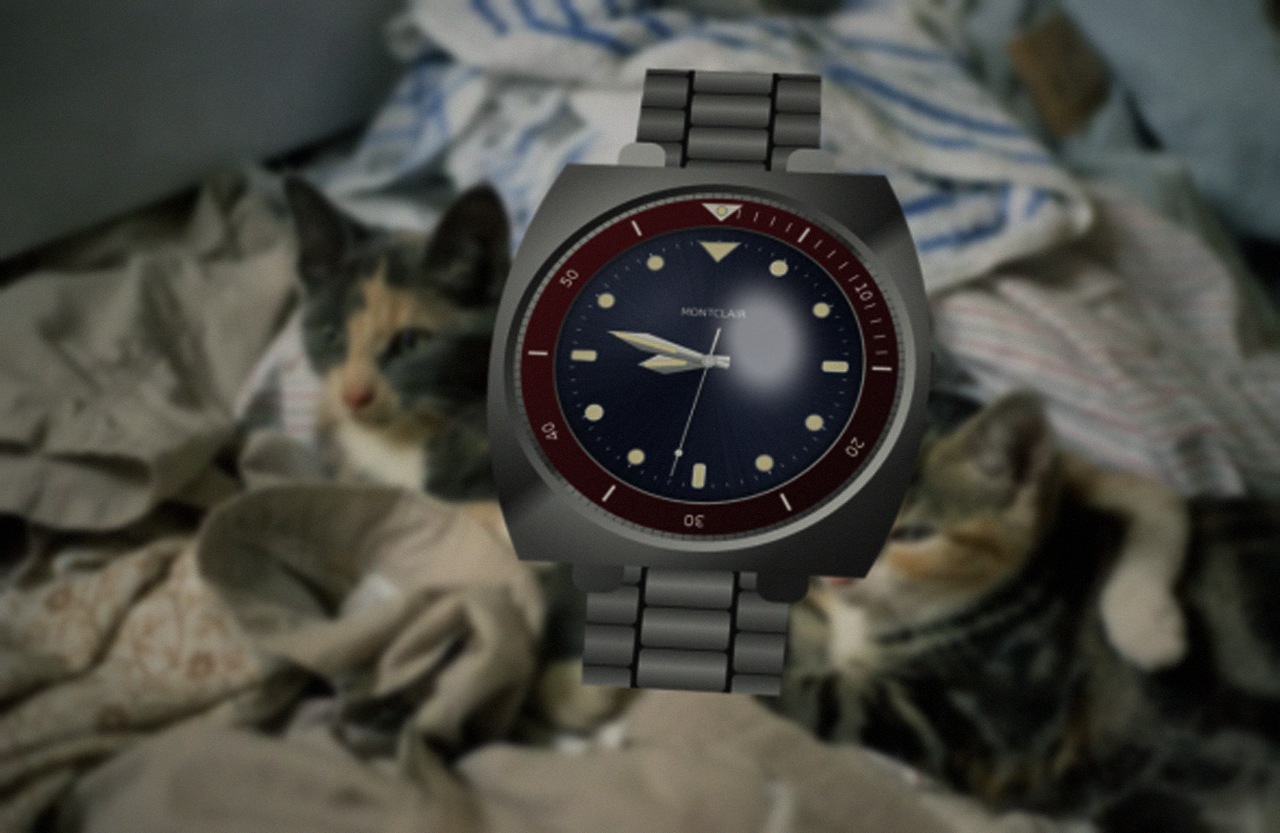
8h47m32s
